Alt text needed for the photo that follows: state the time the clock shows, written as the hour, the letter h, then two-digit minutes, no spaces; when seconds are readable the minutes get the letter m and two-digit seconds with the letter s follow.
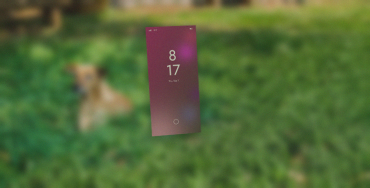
8h17
